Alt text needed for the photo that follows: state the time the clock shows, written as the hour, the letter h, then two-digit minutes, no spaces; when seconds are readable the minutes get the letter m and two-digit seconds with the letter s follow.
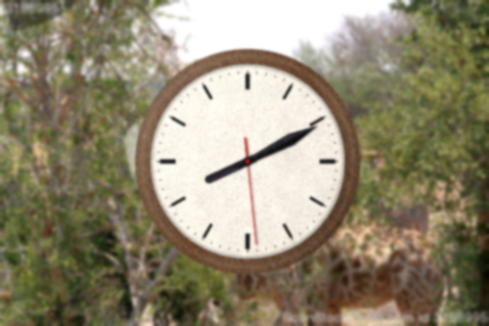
8h10m29s
